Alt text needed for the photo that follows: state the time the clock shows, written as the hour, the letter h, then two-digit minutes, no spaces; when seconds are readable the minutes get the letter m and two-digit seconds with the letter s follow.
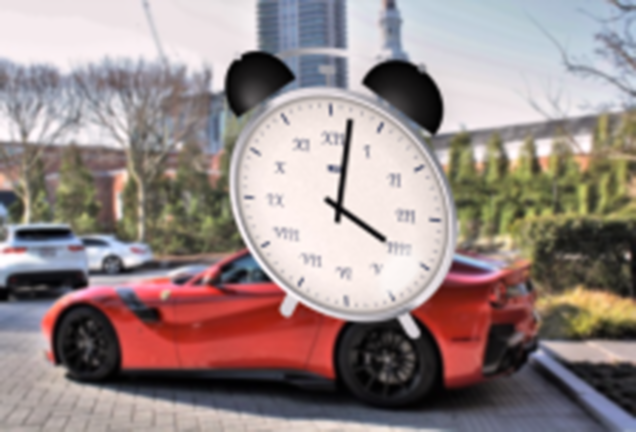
4h02
